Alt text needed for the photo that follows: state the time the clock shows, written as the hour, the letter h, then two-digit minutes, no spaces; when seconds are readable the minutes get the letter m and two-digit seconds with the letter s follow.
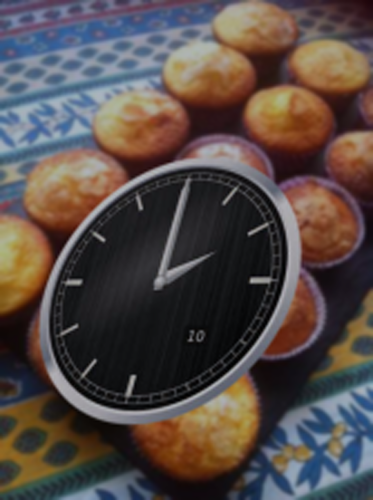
2h00
